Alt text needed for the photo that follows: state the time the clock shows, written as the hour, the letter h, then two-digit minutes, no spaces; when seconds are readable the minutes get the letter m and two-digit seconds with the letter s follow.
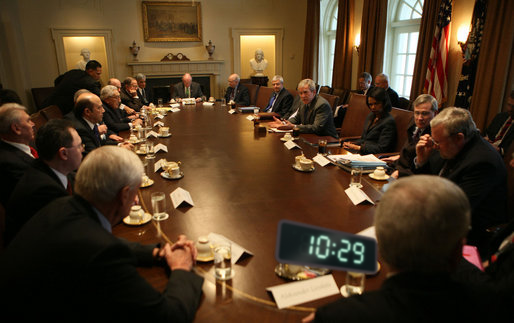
10h29
